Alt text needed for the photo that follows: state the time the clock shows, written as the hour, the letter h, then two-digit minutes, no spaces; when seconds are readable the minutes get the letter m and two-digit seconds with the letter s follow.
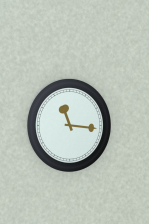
11h16
